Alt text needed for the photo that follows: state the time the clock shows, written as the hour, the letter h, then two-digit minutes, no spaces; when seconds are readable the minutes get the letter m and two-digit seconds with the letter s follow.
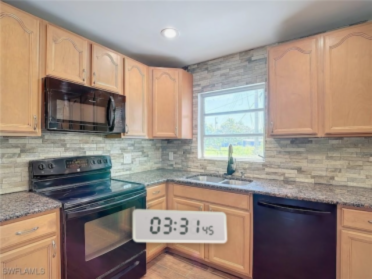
3h31m45s
